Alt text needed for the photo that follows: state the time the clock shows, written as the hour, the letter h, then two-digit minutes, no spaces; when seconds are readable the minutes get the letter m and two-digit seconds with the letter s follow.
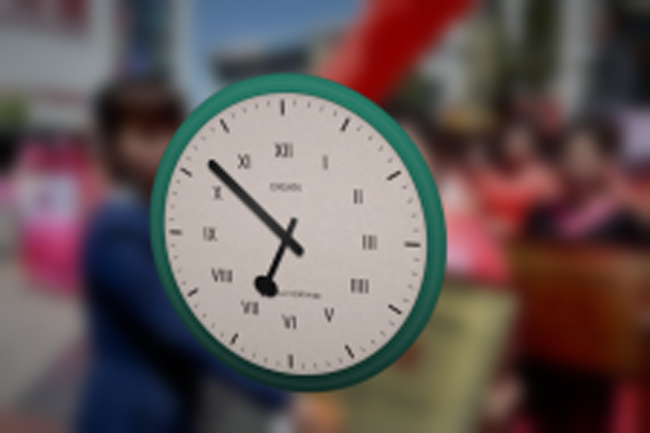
6h52
